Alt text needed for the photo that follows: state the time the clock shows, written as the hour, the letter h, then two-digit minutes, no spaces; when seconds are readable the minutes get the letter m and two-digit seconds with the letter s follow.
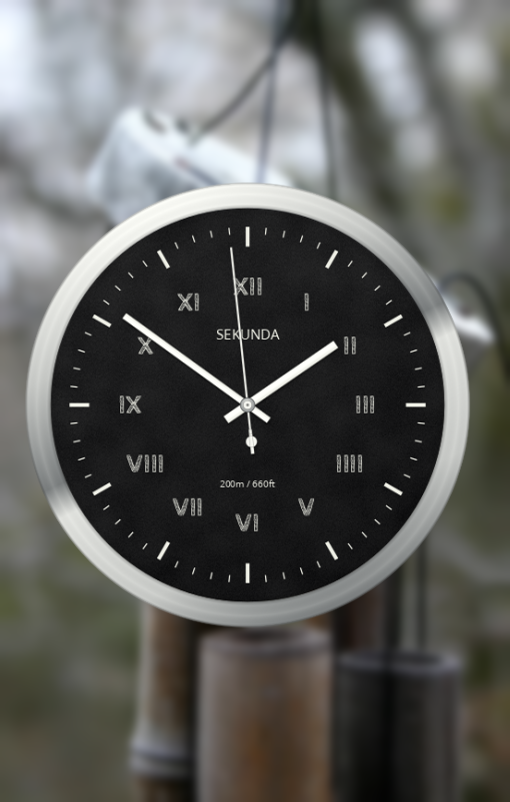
1h50m59s
